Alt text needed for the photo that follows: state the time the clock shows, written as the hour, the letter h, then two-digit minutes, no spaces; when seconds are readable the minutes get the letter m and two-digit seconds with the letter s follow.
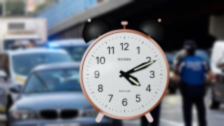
4h11
